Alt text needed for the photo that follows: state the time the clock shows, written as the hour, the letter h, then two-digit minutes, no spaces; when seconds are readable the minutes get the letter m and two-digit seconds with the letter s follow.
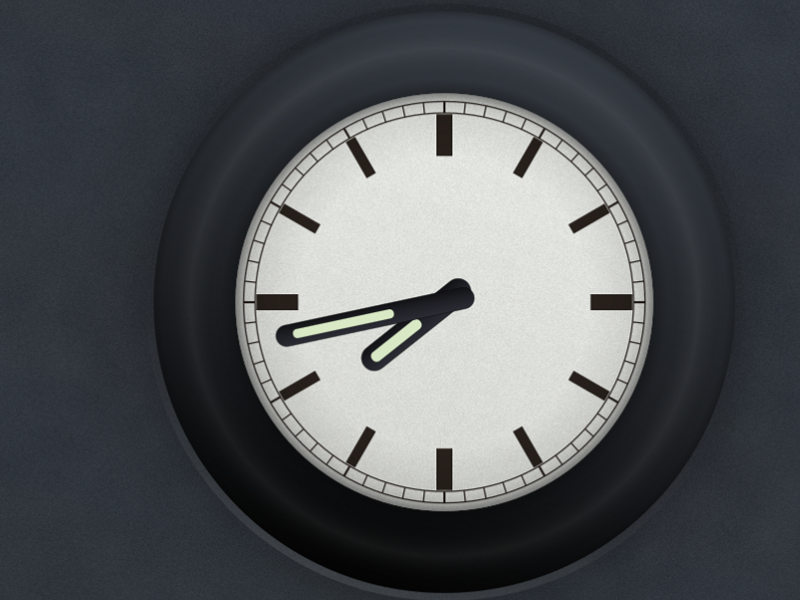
7h43
